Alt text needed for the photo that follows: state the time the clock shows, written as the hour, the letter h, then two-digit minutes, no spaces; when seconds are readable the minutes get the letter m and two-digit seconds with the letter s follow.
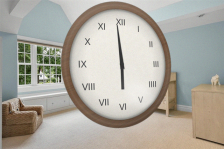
5h59
